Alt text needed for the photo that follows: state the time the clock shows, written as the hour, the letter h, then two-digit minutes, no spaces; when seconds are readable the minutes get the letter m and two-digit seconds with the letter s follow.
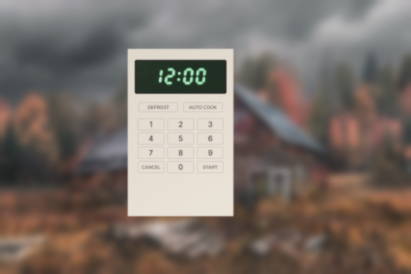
12h00
